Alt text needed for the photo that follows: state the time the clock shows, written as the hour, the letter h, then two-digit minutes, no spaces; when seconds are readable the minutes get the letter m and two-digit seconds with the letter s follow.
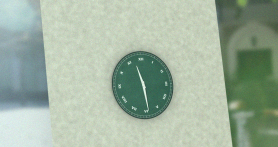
11h29
